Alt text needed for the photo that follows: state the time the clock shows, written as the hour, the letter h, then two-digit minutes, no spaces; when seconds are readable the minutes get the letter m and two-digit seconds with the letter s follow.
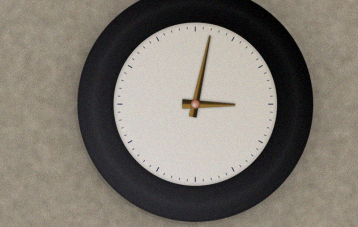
3h02
